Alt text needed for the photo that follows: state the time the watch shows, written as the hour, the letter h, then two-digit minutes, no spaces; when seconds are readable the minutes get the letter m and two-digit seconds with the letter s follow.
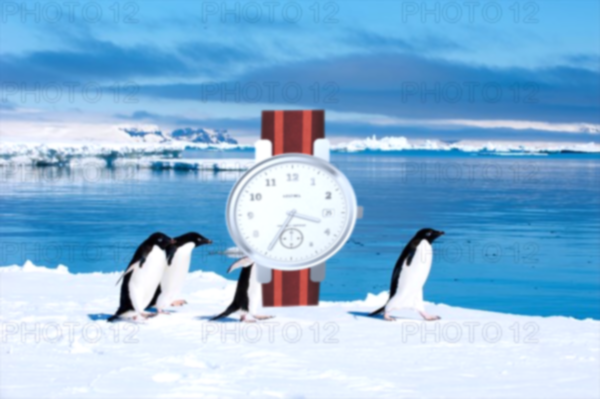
3h35
